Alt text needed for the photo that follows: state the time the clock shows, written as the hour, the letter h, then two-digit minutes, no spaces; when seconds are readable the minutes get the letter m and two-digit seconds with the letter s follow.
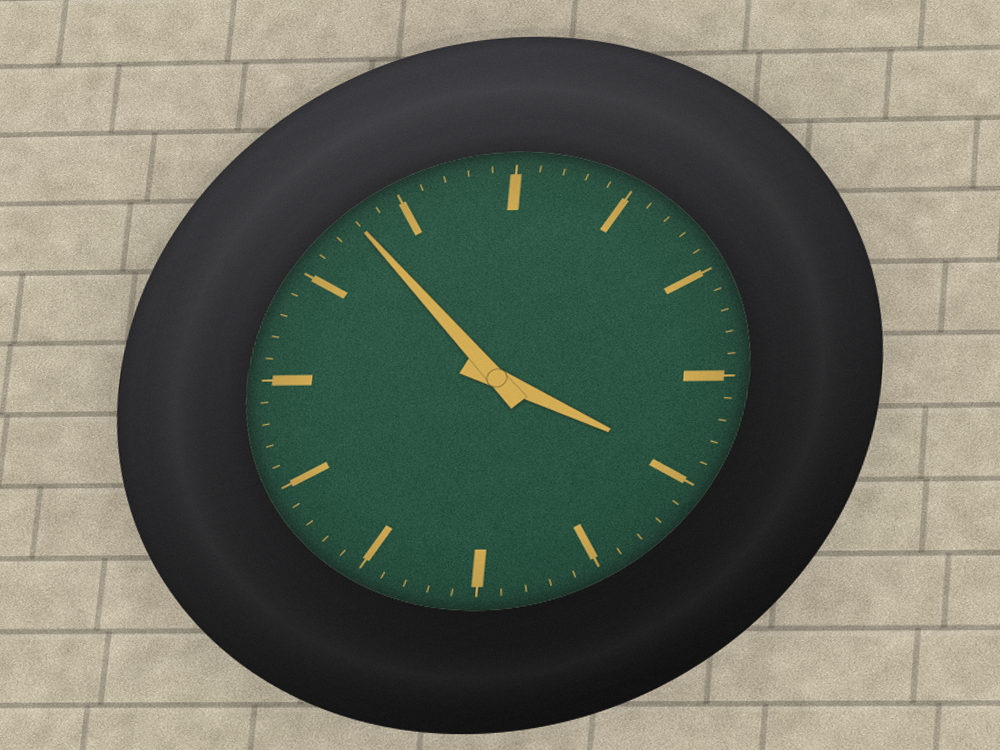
3h53
